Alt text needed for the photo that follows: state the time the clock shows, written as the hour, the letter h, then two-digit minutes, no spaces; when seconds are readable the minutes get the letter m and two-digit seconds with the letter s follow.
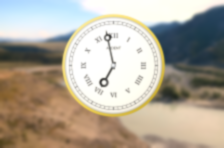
6h58
